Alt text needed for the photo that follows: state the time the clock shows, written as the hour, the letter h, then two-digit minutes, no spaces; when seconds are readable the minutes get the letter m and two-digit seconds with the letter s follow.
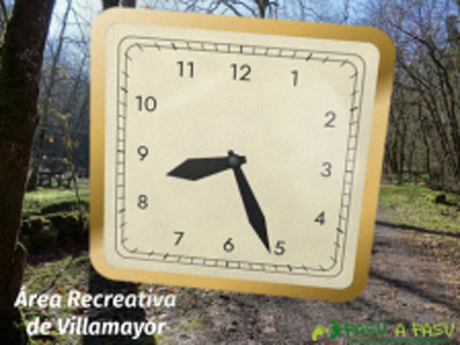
8h26
